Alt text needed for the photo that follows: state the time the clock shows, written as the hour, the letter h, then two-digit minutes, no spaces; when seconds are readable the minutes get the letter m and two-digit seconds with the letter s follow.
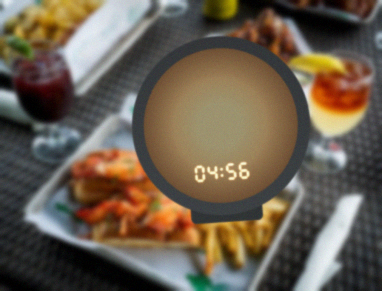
4h56
